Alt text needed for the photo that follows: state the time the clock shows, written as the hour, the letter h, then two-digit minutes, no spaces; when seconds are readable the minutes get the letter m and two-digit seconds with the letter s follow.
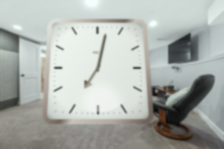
7h02
